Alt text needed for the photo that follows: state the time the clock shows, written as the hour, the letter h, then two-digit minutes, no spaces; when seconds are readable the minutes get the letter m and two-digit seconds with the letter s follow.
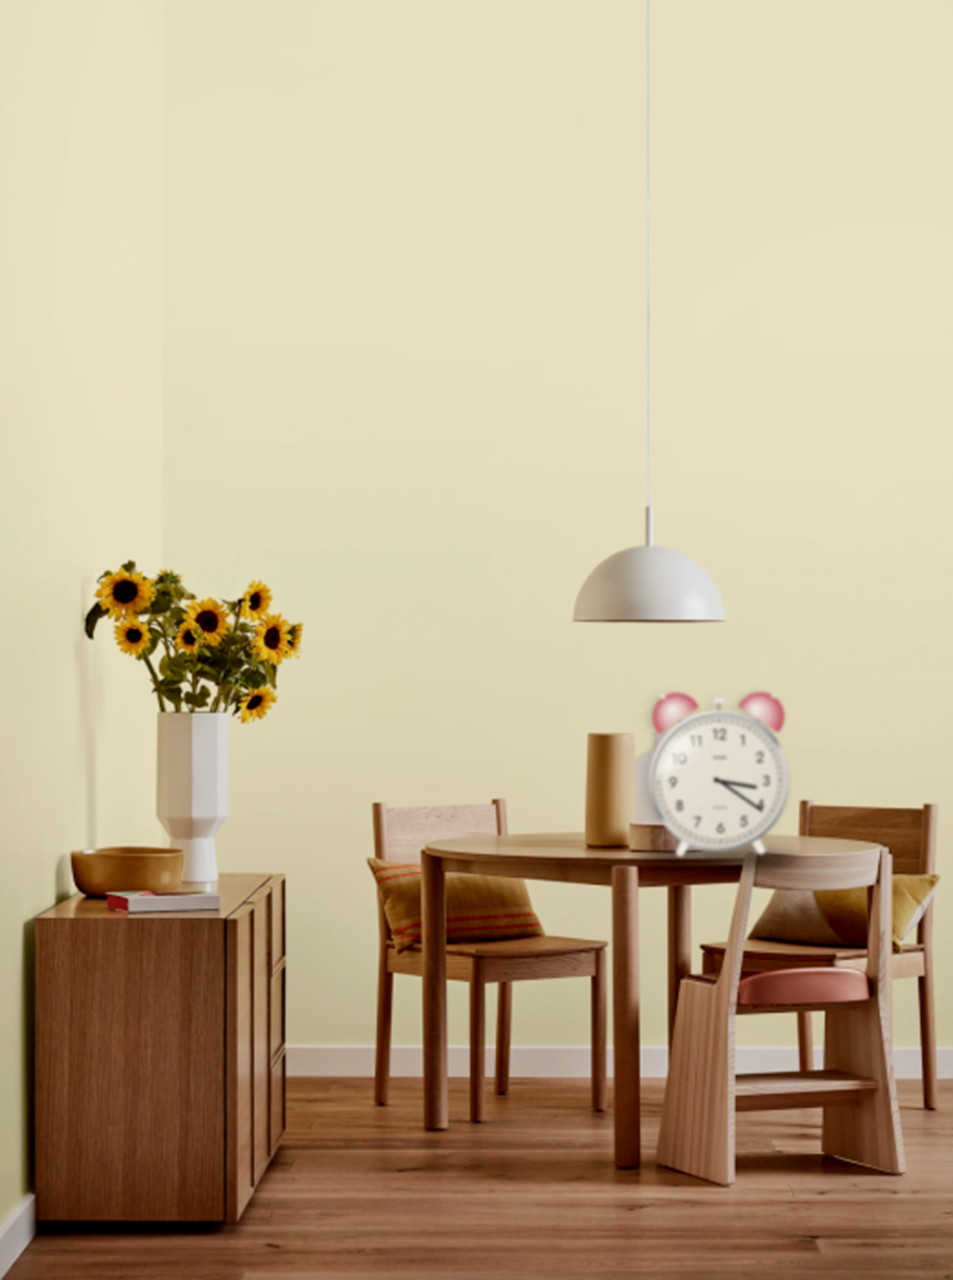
3h21
